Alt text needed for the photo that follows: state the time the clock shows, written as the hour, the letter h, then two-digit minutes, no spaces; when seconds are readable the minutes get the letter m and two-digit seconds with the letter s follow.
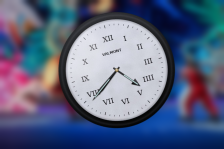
4h39
